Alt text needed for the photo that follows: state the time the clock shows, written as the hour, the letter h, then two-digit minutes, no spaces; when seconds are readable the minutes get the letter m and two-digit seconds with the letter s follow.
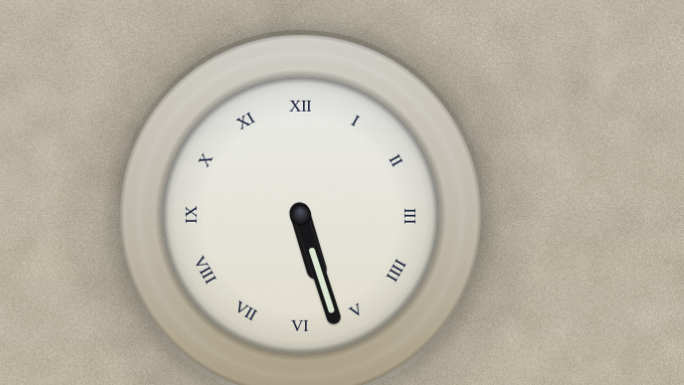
5h27
